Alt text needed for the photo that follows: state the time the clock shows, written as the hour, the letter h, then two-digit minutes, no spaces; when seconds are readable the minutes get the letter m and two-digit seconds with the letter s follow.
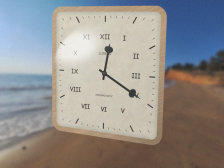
12h20
